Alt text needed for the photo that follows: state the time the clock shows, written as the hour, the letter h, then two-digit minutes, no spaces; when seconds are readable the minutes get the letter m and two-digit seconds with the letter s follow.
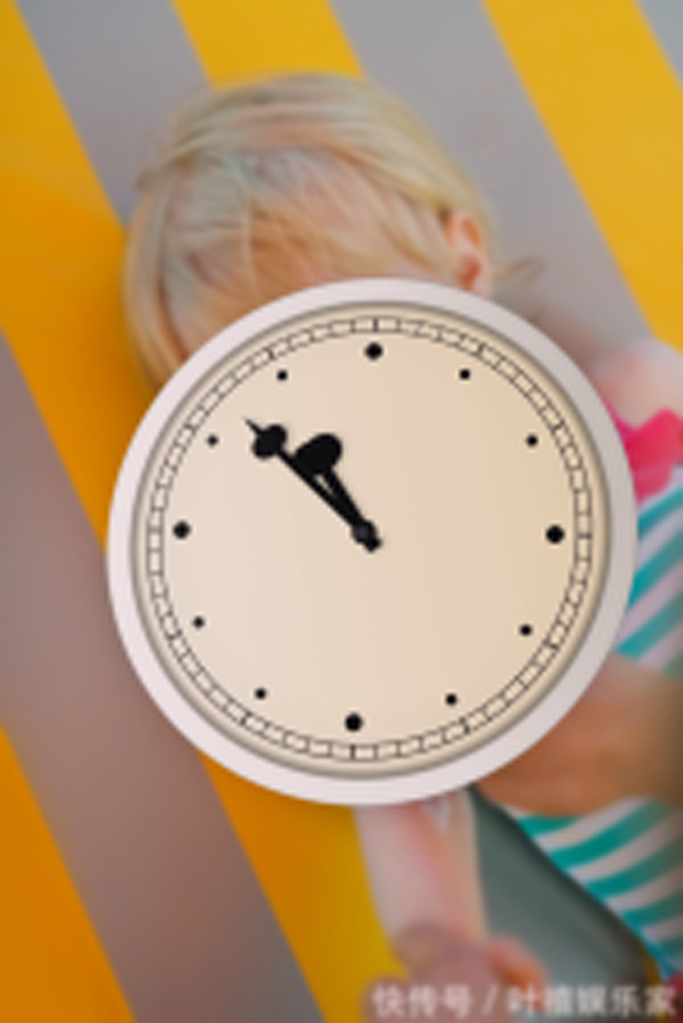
10h52
